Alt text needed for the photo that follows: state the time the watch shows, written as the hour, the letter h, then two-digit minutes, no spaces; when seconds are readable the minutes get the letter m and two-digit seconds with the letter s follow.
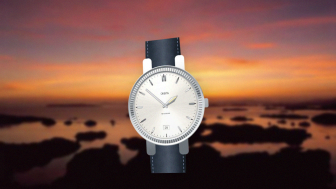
1h52
